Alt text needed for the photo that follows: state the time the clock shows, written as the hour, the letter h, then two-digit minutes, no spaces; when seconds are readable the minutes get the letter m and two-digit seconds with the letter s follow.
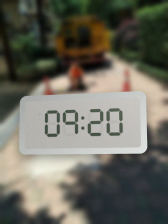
9h20
